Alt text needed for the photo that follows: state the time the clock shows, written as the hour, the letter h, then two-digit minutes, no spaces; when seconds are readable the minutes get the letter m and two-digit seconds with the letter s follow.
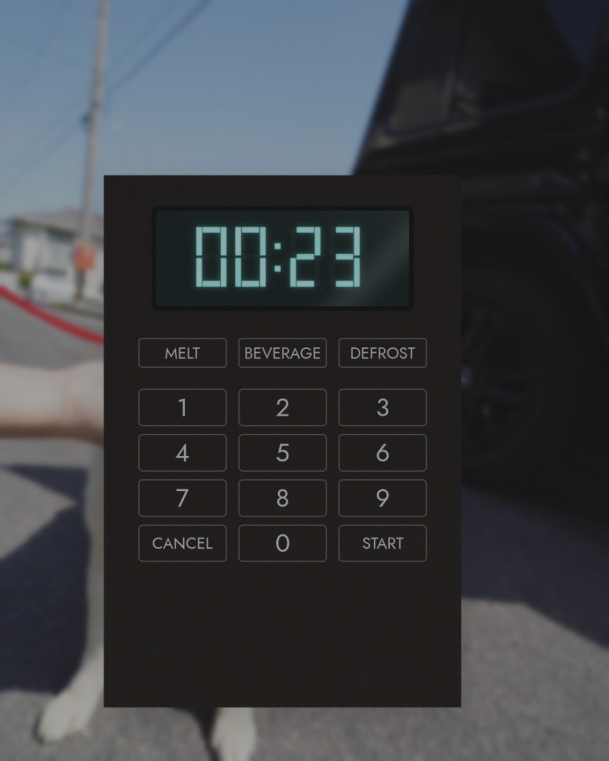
0h23
